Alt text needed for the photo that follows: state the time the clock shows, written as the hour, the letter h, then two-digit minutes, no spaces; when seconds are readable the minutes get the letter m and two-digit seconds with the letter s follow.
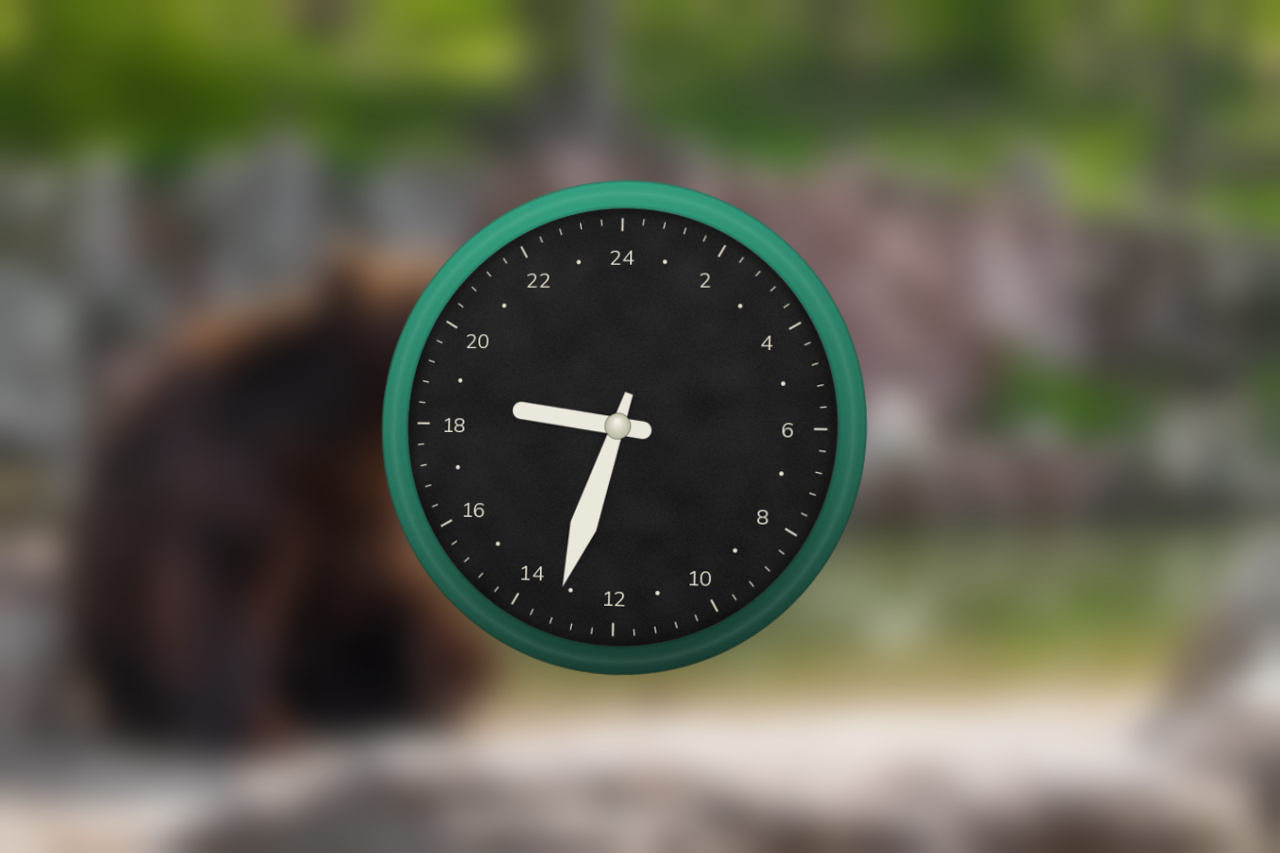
18h33
